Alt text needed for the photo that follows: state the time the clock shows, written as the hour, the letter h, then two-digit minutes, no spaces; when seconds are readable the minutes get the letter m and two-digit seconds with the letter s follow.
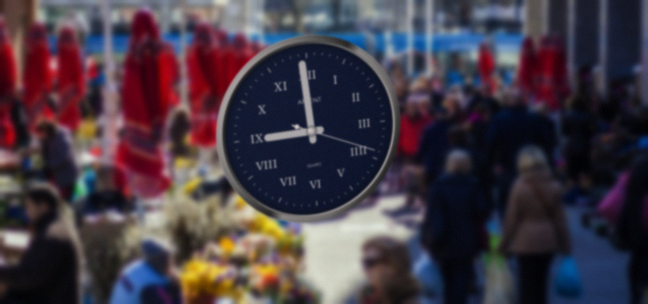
8h59m19s
